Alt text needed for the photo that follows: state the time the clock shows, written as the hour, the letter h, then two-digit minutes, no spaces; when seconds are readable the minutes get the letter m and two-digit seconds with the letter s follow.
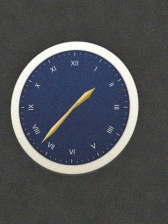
1h37
